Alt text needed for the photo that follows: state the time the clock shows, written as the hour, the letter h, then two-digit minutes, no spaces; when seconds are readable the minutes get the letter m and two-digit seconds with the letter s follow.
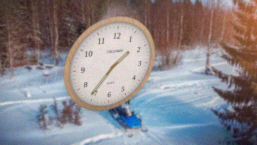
1h36
